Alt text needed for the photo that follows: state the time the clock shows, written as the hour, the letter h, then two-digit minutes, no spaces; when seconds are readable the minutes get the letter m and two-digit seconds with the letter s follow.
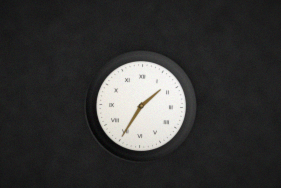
1h35
